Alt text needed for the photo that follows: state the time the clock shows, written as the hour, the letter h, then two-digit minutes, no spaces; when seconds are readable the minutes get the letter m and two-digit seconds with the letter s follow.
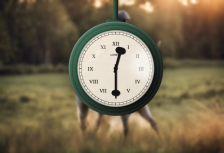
12h30
